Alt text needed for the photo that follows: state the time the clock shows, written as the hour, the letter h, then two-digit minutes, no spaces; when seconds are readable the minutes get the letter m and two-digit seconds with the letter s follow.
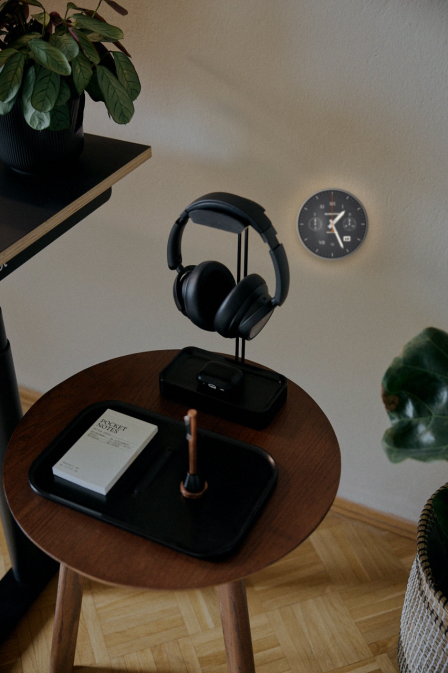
1h26
